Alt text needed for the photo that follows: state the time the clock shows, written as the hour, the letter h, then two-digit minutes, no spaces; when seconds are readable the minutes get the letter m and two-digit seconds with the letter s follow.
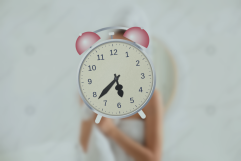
5h38
